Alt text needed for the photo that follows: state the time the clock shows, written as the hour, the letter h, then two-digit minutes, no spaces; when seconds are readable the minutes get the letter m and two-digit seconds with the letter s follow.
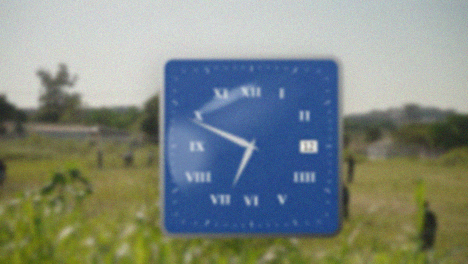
6h49
